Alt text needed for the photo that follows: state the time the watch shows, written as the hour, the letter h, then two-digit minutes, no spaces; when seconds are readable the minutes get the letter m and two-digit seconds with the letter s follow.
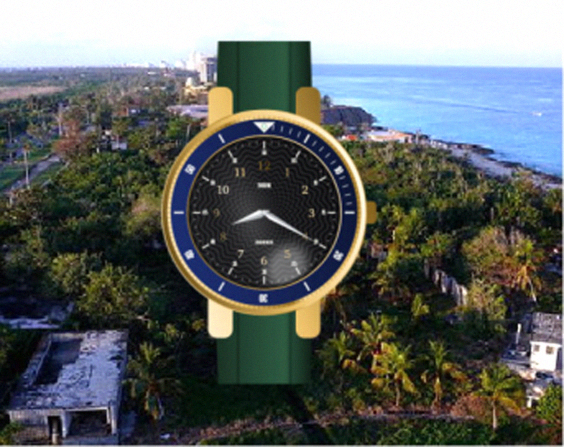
8h20
